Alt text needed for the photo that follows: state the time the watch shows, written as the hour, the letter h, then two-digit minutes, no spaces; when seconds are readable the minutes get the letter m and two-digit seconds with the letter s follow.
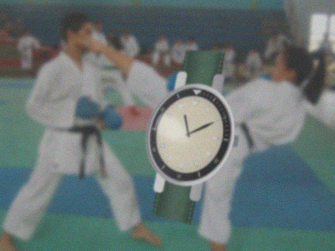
11h10
